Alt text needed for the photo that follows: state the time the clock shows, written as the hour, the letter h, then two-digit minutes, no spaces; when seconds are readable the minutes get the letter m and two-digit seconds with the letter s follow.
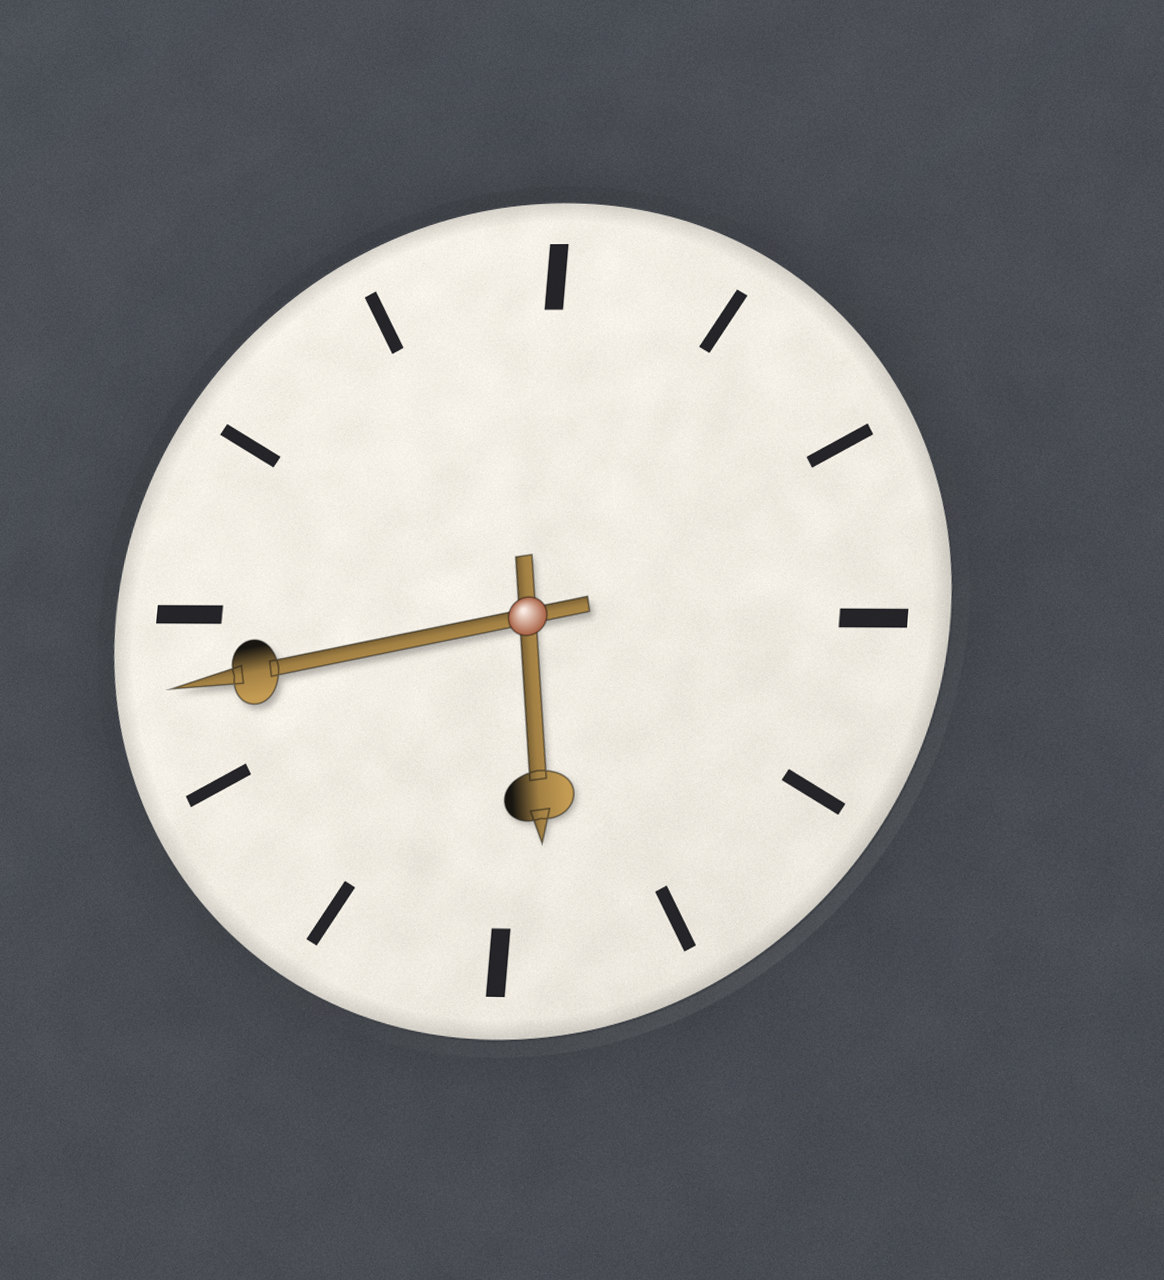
5h43
